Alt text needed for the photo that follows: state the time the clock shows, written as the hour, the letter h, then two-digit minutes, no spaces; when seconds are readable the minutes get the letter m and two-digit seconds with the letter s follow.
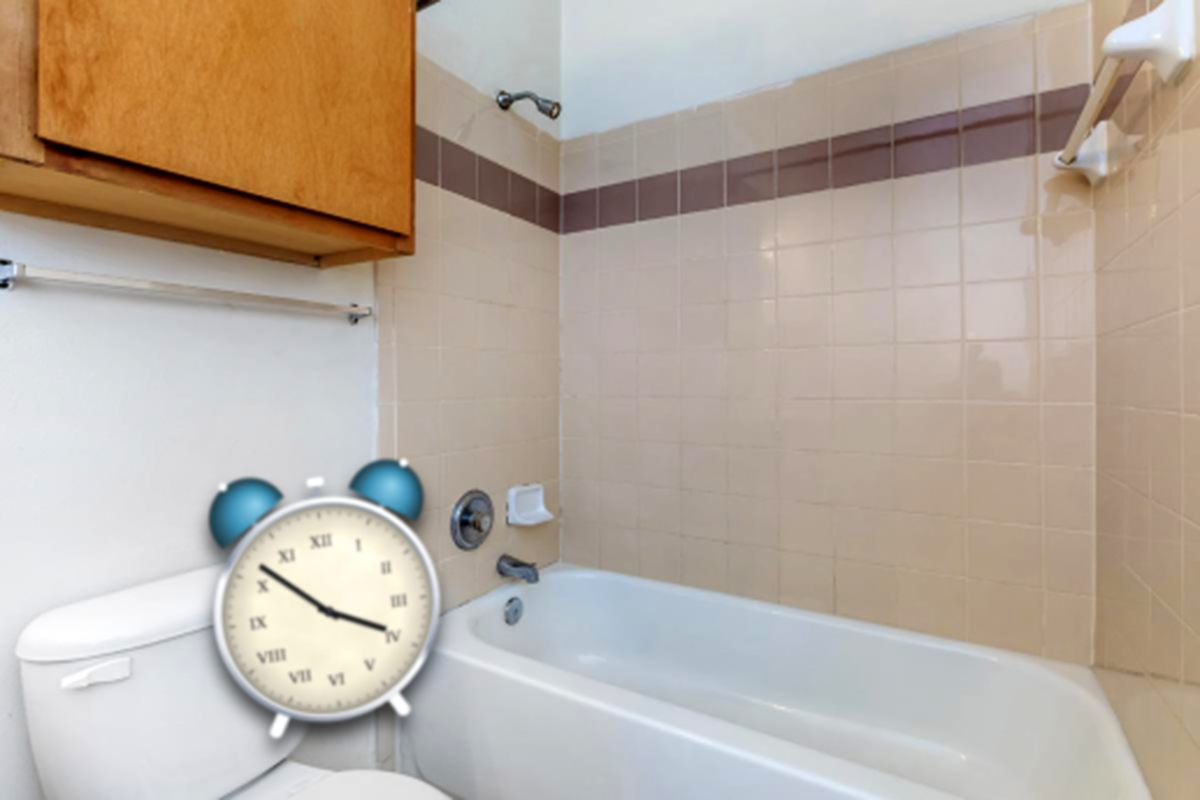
3h52
